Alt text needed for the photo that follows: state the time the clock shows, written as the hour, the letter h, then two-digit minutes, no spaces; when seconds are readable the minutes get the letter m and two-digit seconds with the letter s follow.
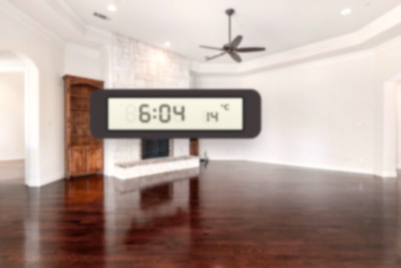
6h04
